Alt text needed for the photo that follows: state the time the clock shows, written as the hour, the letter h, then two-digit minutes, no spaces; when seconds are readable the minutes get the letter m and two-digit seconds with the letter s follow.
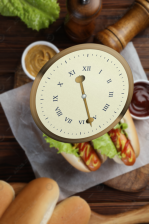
11h27
